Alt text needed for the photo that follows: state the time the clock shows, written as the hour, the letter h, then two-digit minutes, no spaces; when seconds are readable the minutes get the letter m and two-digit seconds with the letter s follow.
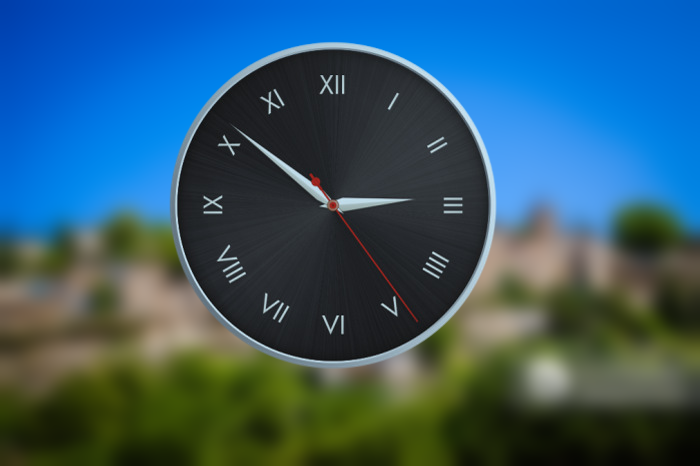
2h51m24s
